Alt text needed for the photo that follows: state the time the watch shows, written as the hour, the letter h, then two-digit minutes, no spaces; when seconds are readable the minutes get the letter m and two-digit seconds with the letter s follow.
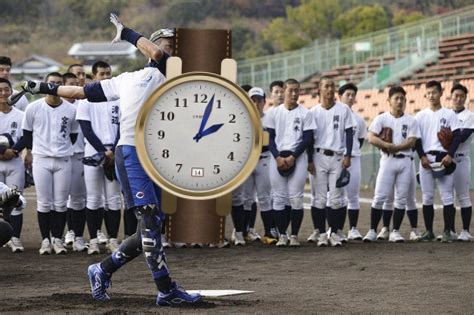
2h03
